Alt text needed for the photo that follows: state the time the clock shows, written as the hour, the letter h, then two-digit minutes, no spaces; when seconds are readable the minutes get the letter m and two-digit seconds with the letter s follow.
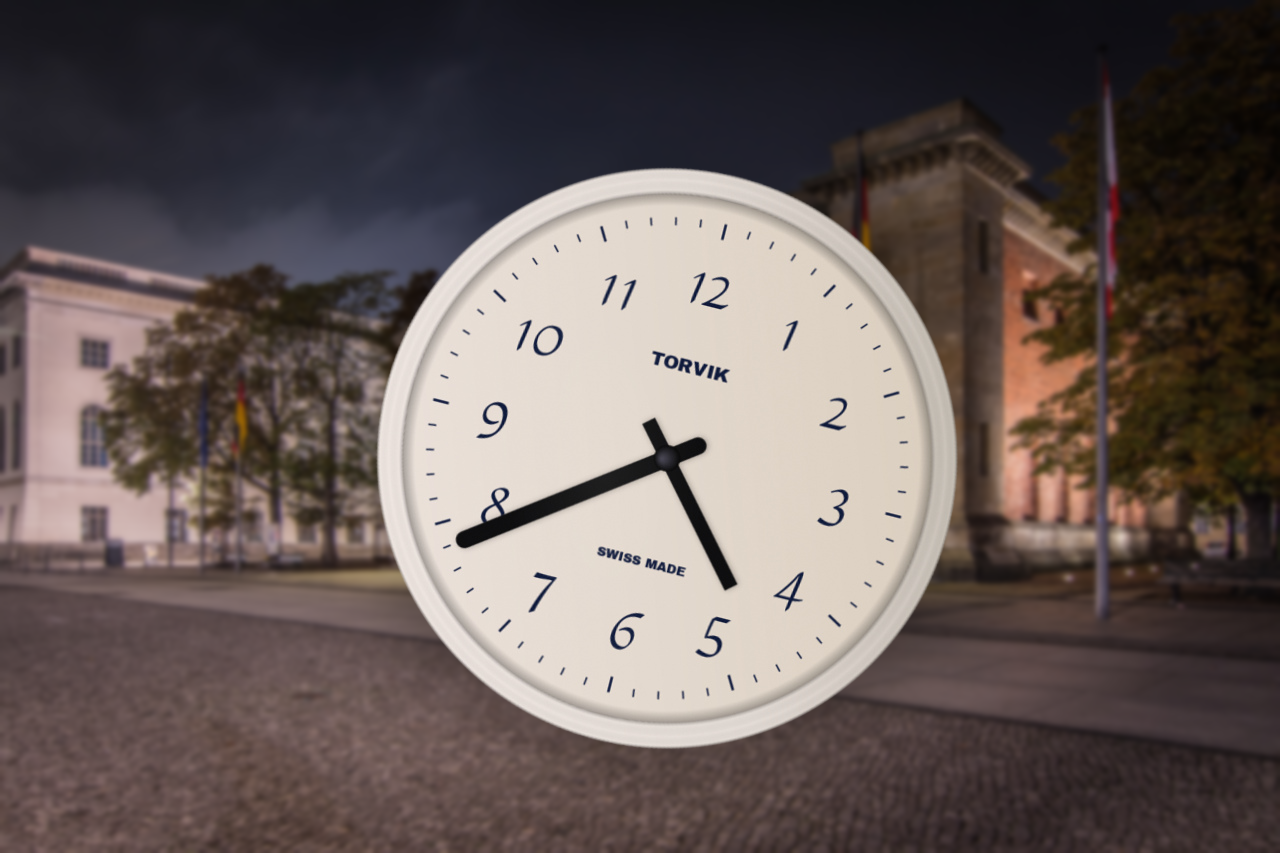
4h39
